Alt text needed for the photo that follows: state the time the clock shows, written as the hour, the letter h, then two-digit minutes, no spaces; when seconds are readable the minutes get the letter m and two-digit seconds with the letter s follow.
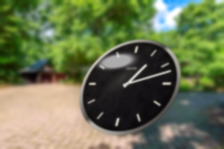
1h12
